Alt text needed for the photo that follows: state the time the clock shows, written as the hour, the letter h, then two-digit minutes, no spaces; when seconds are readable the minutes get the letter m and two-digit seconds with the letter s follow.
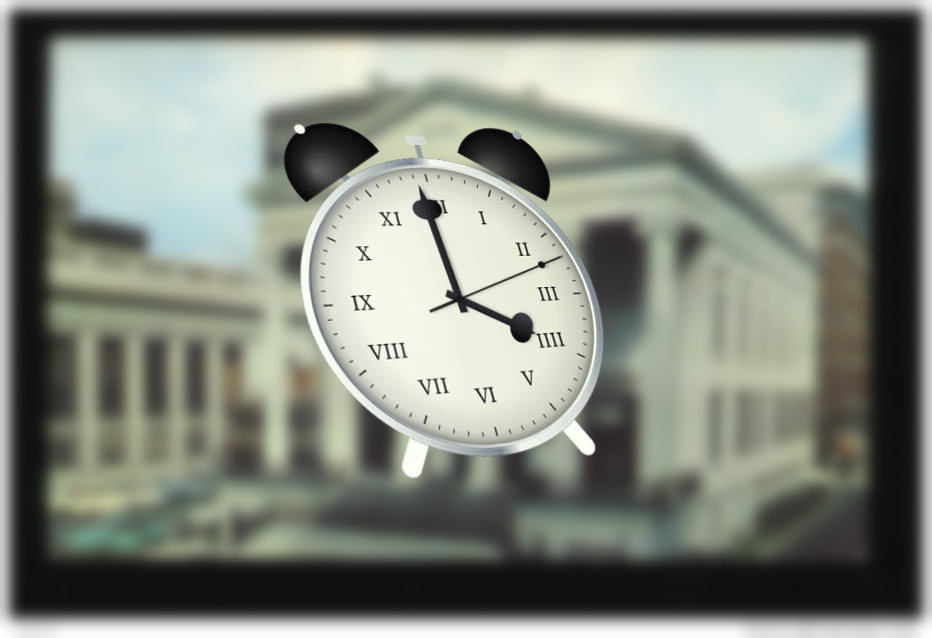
3h59m12s
